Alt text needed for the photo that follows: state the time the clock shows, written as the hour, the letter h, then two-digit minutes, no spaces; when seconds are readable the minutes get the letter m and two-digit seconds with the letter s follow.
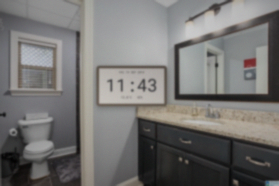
11h43
